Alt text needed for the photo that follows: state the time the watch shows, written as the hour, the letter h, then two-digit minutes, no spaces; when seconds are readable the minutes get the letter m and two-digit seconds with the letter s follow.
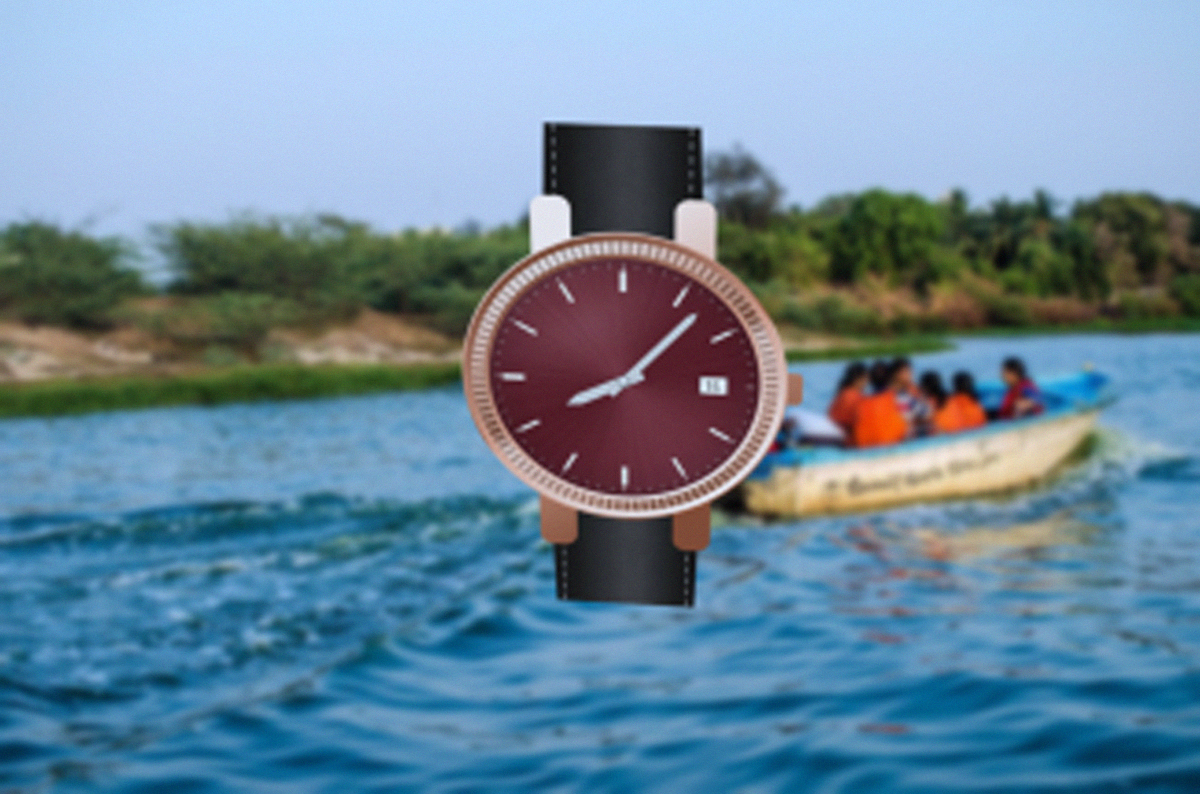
8h07
